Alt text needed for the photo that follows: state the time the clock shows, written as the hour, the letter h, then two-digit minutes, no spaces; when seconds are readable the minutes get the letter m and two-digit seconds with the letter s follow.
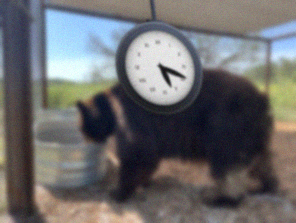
5h19
